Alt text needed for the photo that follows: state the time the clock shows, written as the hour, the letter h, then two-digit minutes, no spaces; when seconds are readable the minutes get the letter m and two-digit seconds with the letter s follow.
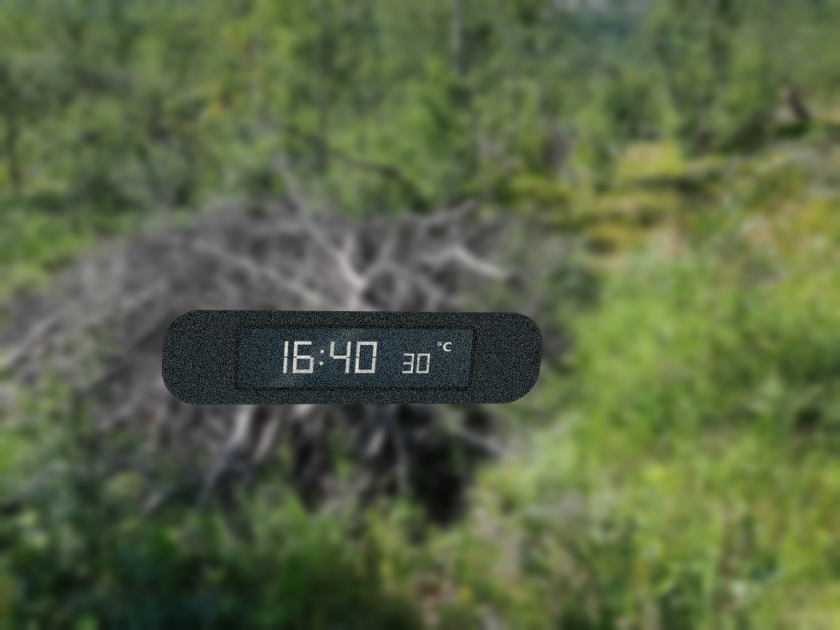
16h40
